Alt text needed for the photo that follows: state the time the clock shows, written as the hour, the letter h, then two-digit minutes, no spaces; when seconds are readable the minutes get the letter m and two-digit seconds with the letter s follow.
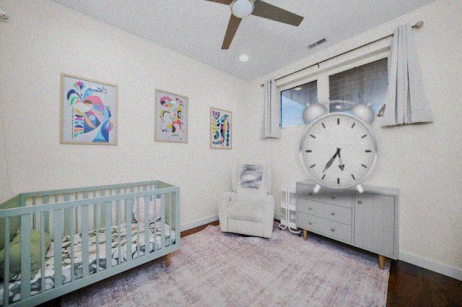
5h36
